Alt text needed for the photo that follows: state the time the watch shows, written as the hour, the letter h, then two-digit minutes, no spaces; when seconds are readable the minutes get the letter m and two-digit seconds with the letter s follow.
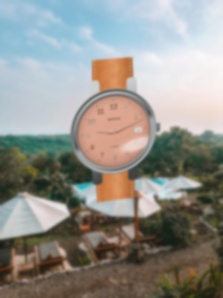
9h12
